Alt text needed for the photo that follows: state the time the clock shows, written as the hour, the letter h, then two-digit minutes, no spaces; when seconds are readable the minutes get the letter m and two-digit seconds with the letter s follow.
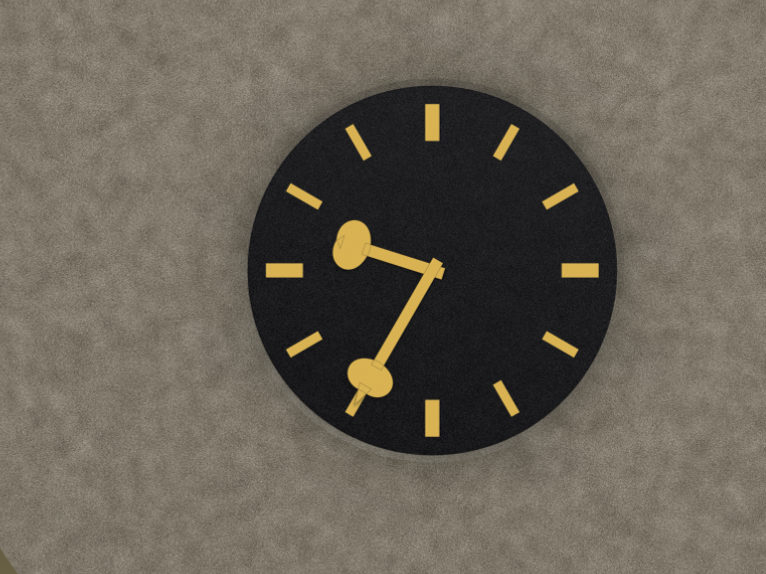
9h35
